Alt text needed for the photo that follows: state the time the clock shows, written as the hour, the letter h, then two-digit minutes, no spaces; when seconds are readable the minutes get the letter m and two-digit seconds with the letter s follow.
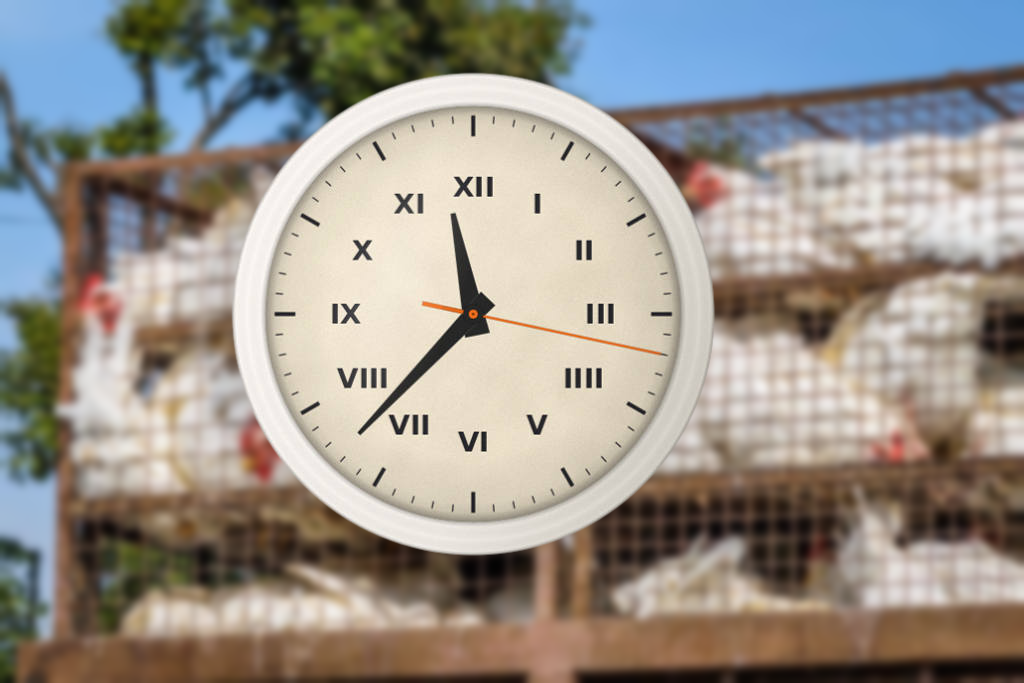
11h37m17s
